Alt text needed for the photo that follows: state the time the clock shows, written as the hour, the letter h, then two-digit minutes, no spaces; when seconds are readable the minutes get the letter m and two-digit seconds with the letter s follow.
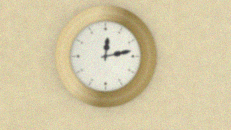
12h13
